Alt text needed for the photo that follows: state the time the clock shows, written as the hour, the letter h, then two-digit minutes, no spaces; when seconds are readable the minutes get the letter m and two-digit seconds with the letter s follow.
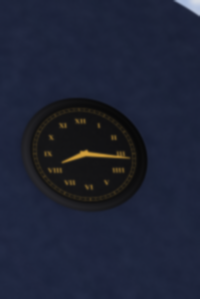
8h16
